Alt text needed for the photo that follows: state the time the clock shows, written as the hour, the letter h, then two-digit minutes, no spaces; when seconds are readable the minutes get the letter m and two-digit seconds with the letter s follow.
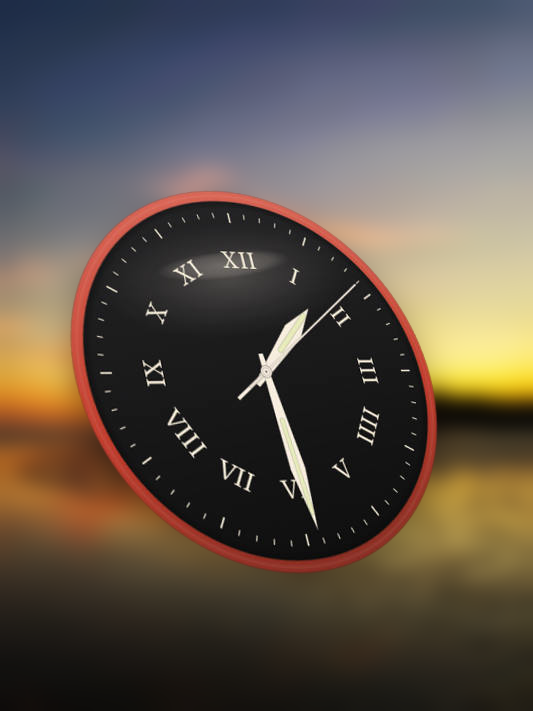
1h29m09s
